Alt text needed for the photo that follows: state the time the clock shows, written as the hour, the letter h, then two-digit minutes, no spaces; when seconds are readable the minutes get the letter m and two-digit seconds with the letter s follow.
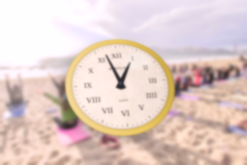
12h57
